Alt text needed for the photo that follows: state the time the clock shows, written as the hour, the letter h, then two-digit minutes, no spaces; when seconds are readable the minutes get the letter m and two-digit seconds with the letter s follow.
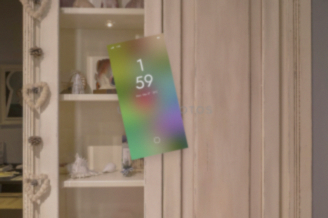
1h59
